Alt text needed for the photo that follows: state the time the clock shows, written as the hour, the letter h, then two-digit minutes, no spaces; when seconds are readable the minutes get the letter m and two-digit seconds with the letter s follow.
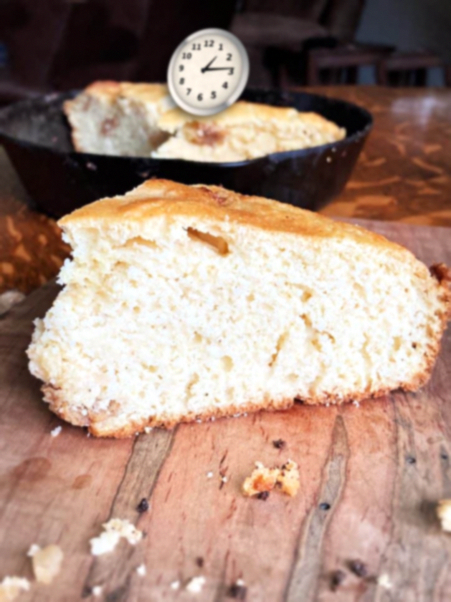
1h14
